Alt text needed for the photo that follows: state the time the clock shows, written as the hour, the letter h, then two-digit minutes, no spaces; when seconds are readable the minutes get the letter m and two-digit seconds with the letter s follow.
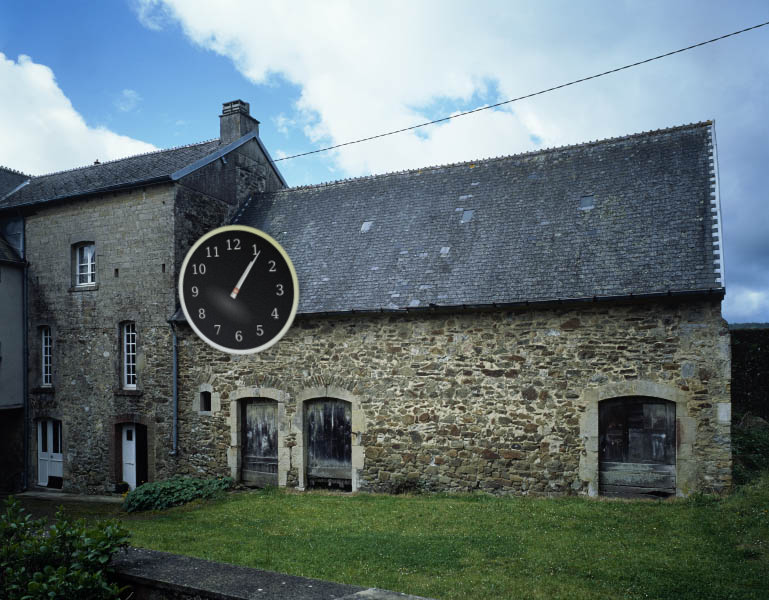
1h06
